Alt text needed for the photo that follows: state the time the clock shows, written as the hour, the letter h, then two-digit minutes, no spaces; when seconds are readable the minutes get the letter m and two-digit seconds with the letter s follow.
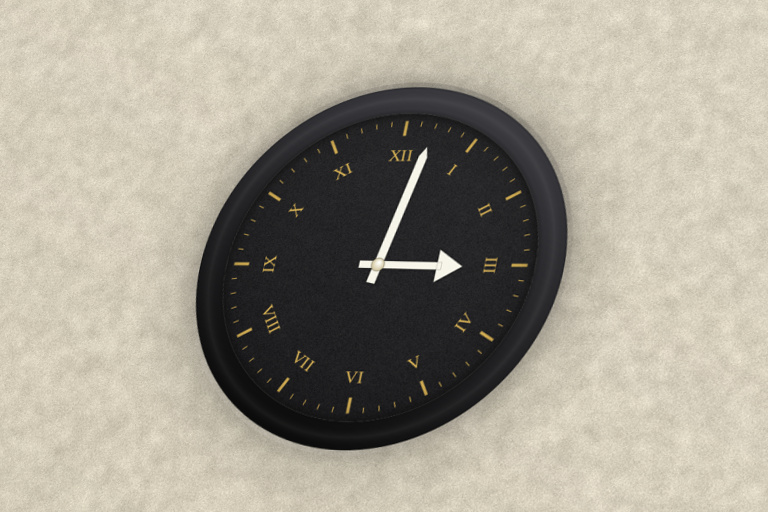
3h02
